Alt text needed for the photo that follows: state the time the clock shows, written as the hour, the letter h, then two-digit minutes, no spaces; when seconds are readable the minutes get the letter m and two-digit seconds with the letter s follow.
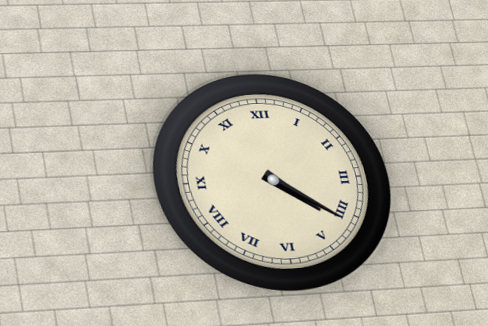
4h21
